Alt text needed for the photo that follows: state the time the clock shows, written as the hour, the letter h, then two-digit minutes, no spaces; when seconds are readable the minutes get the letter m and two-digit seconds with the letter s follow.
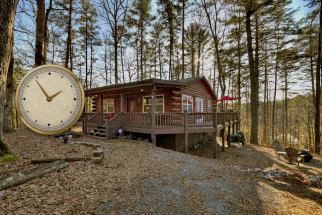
1h54
